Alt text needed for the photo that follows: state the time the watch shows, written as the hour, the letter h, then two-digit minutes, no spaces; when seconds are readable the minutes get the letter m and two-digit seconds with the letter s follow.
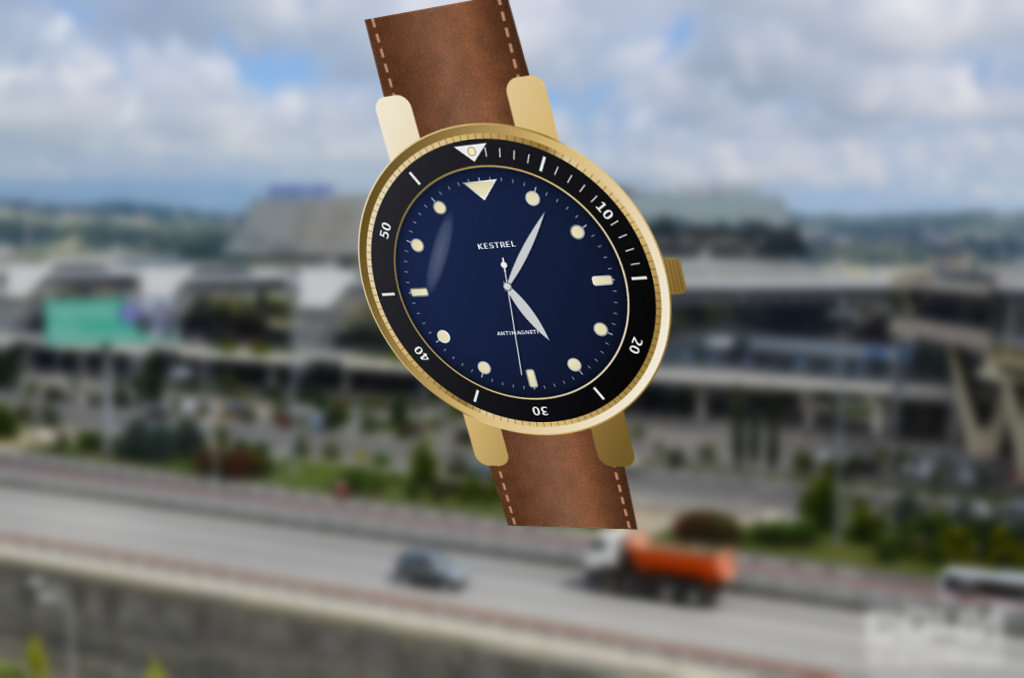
5h06m31s
